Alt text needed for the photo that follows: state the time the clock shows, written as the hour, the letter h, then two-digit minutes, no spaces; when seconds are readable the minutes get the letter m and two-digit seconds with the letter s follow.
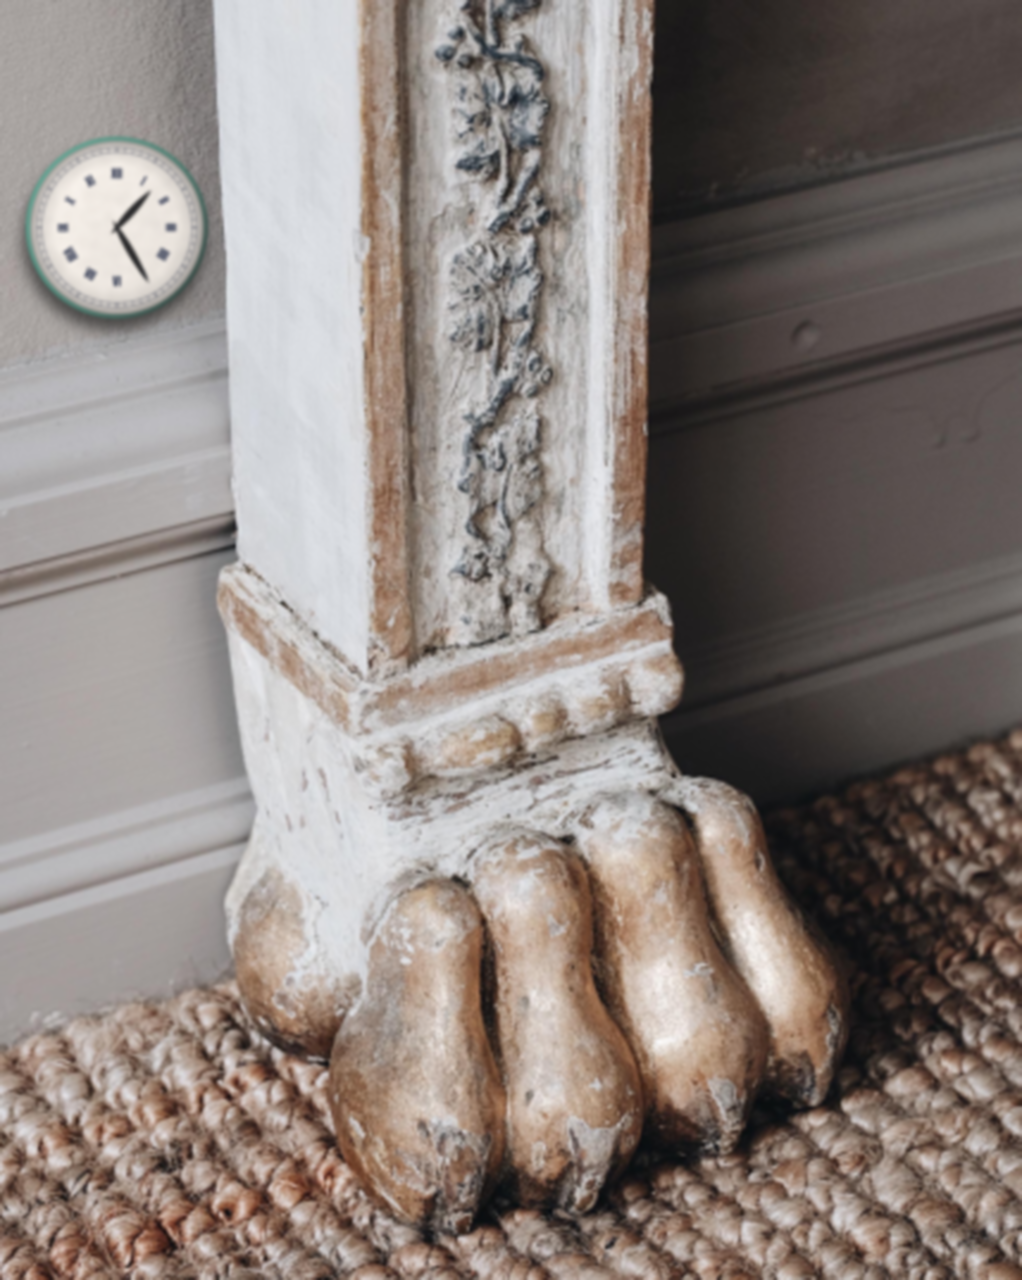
1h25
